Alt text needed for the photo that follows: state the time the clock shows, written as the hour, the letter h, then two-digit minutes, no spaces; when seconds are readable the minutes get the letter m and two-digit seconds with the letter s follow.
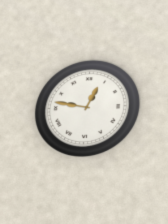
12h47
